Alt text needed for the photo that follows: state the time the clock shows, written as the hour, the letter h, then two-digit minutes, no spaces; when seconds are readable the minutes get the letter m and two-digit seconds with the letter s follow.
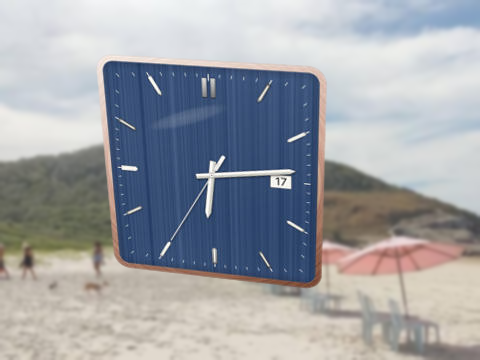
6h13m35s
